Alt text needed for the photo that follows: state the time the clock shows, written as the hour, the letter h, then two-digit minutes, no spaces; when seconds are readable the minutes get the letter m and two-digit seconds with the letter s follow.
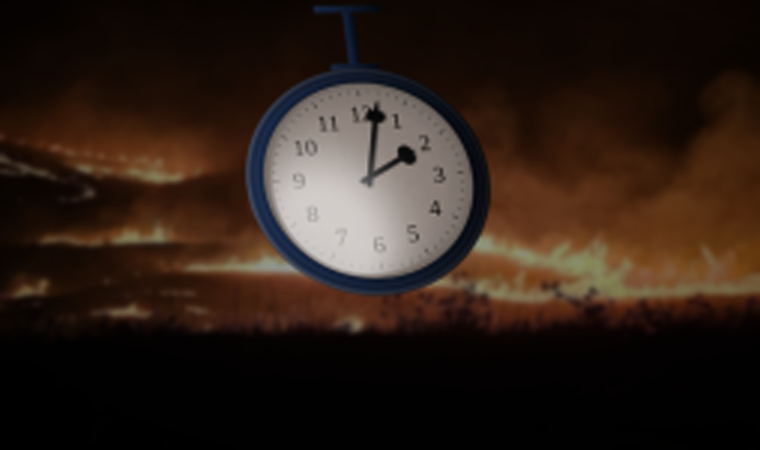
2h02
